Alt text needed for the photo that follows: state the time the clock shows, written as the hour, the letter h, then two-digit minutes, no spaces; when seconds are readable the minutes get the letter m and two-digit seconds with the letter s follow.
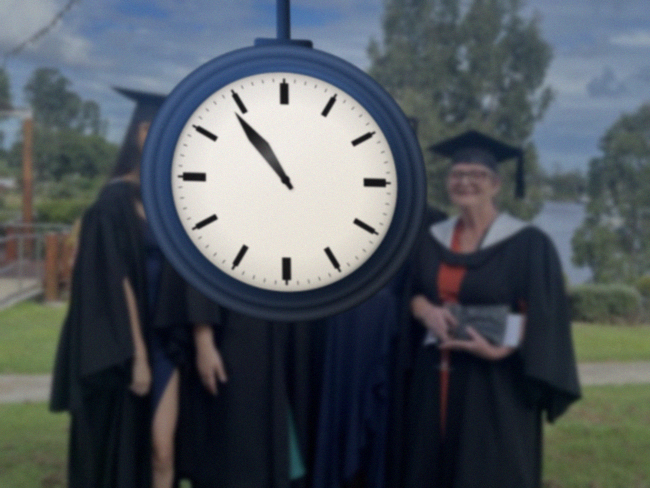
10h54
